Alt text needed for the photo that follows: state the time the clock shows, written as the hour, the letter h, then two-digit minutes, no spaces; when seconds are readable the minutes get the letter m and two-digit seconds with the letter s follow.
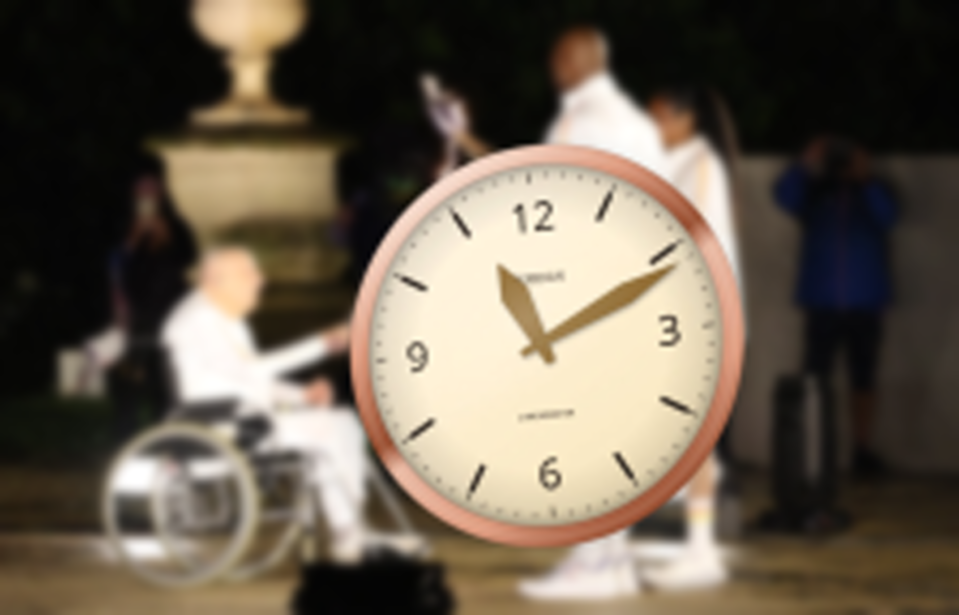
11h11
